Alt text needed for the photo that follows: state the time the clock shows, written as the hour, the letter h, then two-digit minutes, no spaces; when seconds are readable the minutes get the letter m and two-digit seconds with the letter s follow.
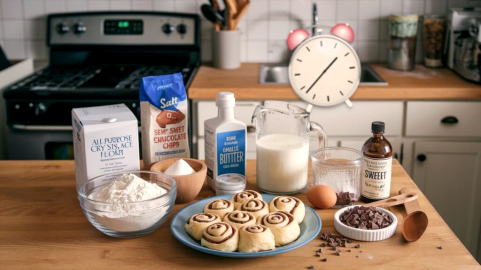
1h38
